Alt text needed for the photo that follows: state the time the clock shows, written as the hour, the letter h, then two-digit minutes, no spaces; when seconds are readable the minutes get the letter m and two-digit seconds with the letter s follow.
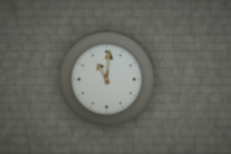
11h01
